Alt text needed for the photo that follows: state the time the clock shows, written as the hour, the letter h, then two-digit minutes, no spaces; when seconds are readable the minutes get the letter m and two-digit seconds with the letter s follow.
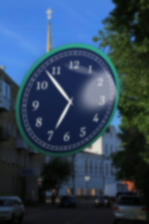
6h53
